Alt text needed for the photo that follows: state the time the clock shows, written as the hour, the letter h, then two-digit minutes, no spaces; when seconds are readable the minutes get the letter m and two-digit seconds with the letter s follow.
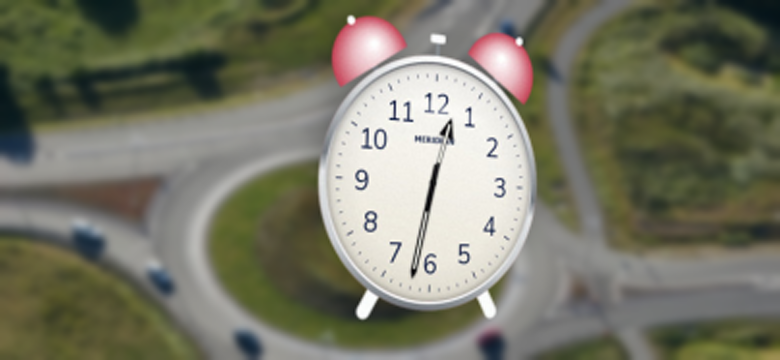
12h32
